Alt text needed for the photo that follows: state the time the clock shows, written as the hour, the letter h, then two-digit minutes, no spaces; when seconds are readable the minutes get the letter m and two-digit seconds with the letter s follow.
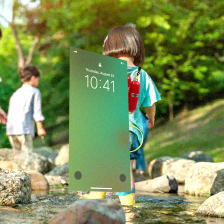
10h41
